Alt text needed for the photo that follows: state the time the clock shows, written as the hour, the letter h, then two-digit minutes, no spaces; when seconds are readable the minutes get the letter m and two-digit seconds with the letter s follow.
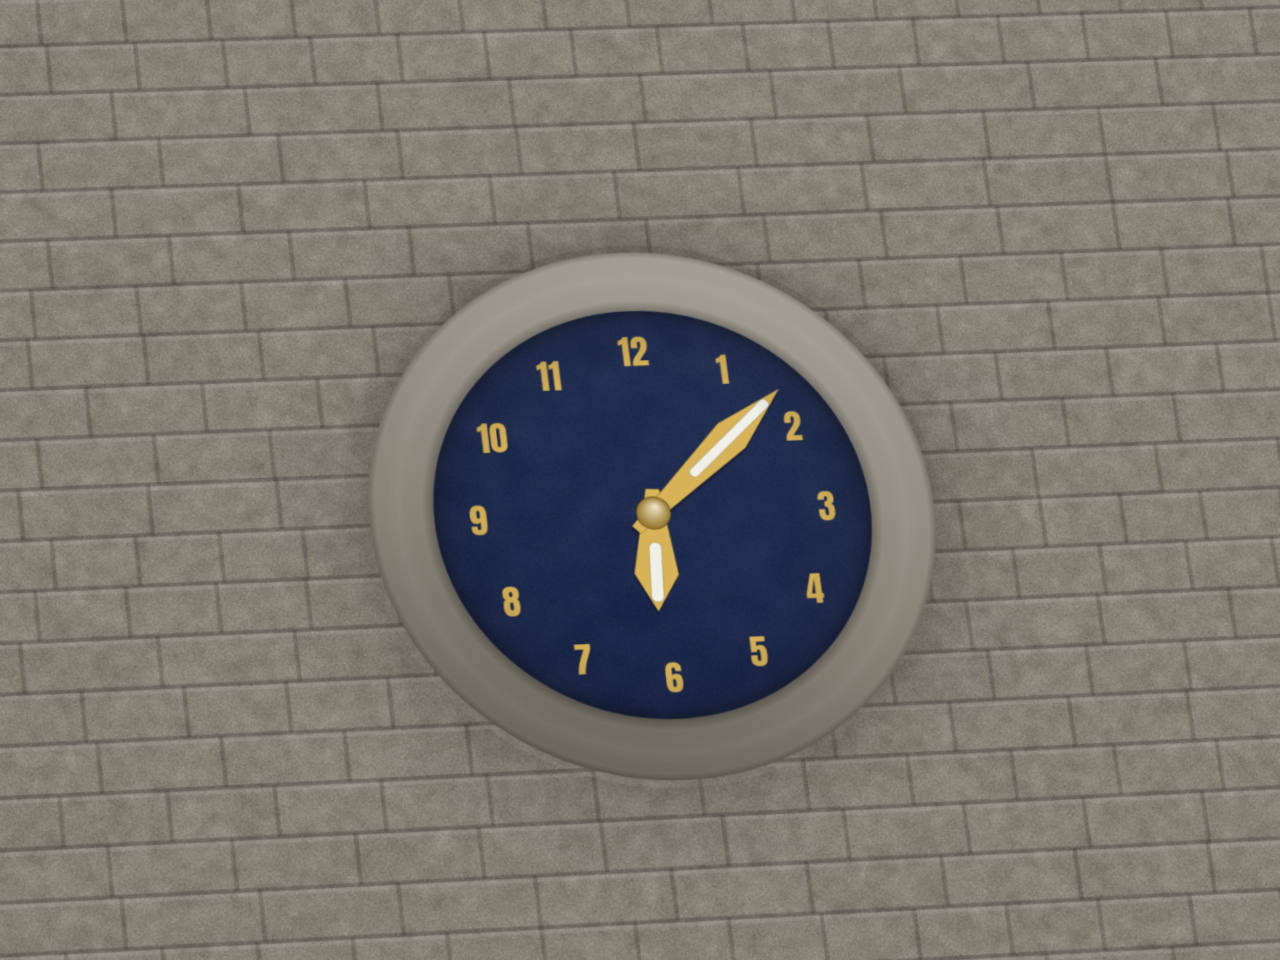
6h08
